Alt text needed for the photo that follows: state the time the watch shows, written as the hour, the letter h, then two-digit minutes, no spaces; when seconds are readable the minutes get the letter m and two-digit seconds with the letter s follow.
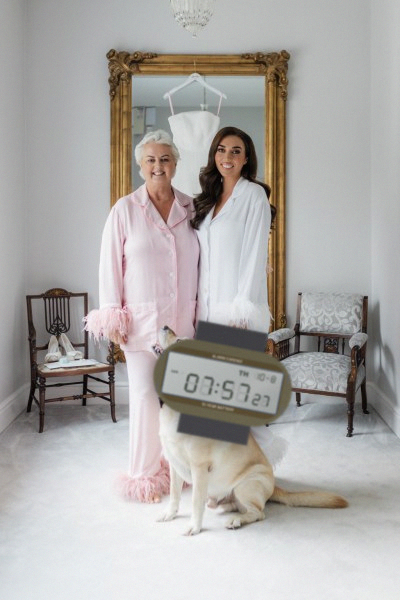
7h57m27s
